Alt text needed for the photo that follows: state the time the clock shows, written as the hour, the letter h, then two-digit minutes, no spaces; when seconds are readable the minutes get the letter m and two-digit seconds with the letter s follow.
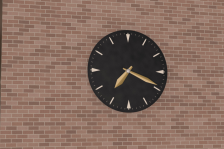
7h19
